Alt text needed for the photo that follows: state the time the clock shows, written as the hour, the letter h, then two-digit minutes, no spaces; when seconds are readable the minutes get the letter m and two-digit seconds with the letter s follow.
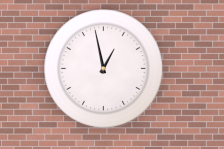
12h58
